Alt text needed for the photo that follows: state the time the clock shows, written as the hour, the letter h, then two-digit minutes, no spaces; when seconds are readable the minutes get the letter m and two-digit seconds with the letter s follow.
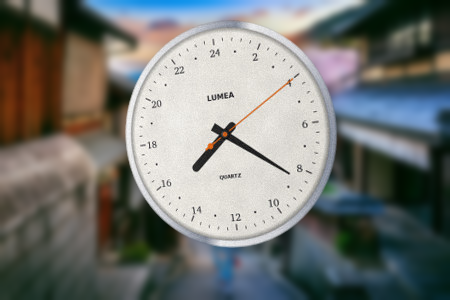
15h21m10s
